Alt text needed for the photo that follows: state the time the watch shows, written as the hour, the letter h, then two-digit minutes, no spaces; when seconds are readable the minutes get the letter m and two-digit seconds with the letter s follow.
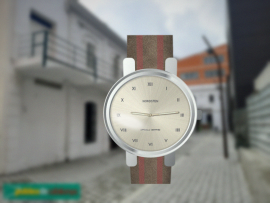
9h14
